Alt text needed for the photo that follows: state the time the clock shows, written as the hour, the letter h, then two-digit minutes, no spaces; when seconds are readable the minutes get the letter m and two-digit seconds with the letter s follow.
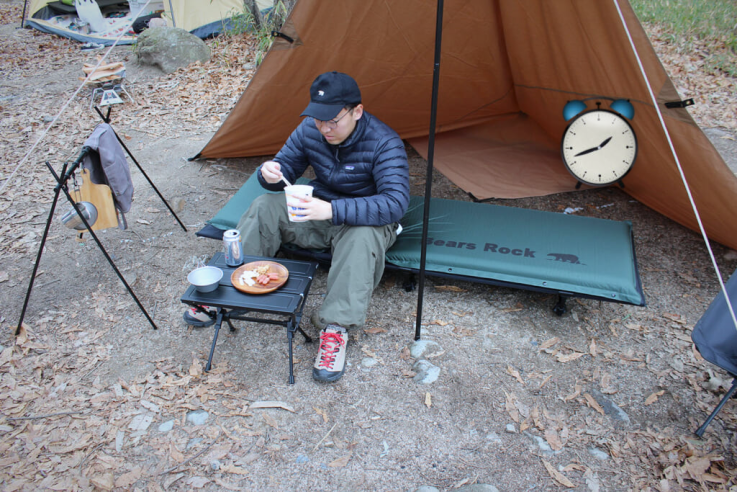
1h42
